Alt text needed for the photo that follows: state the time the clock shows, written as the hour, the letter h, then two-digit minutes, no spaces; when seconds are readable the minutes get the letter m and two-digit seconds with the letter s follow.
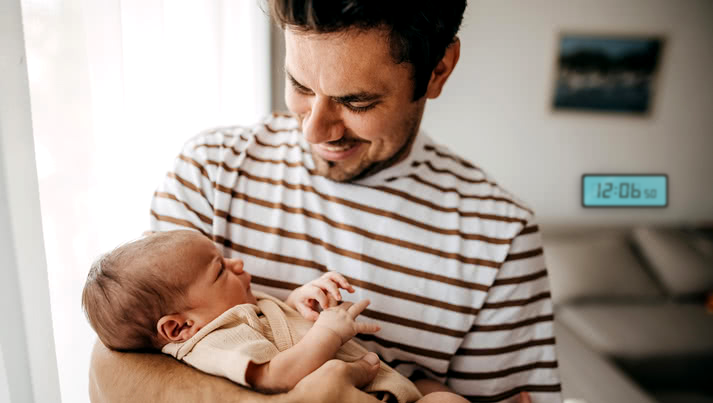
12h06
